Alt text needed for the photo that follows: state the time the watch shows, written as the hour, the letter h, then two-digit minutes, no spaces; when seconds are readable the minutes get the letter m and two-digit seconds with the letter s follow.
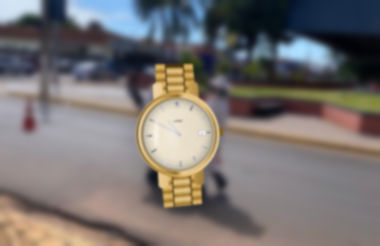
10h50
